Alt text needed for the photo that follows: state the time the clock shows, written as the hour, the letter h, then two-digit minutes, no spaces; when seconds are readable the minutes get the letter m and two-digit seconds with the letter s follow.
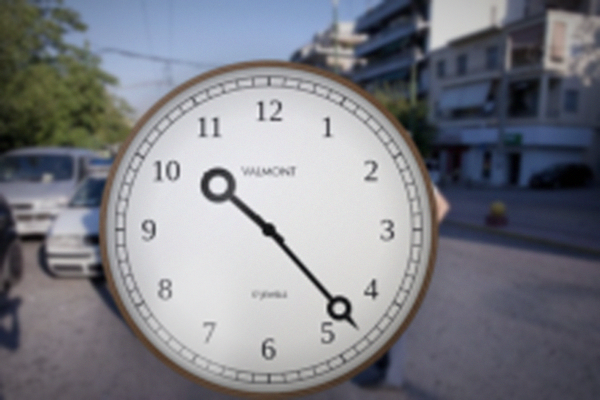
10h23
